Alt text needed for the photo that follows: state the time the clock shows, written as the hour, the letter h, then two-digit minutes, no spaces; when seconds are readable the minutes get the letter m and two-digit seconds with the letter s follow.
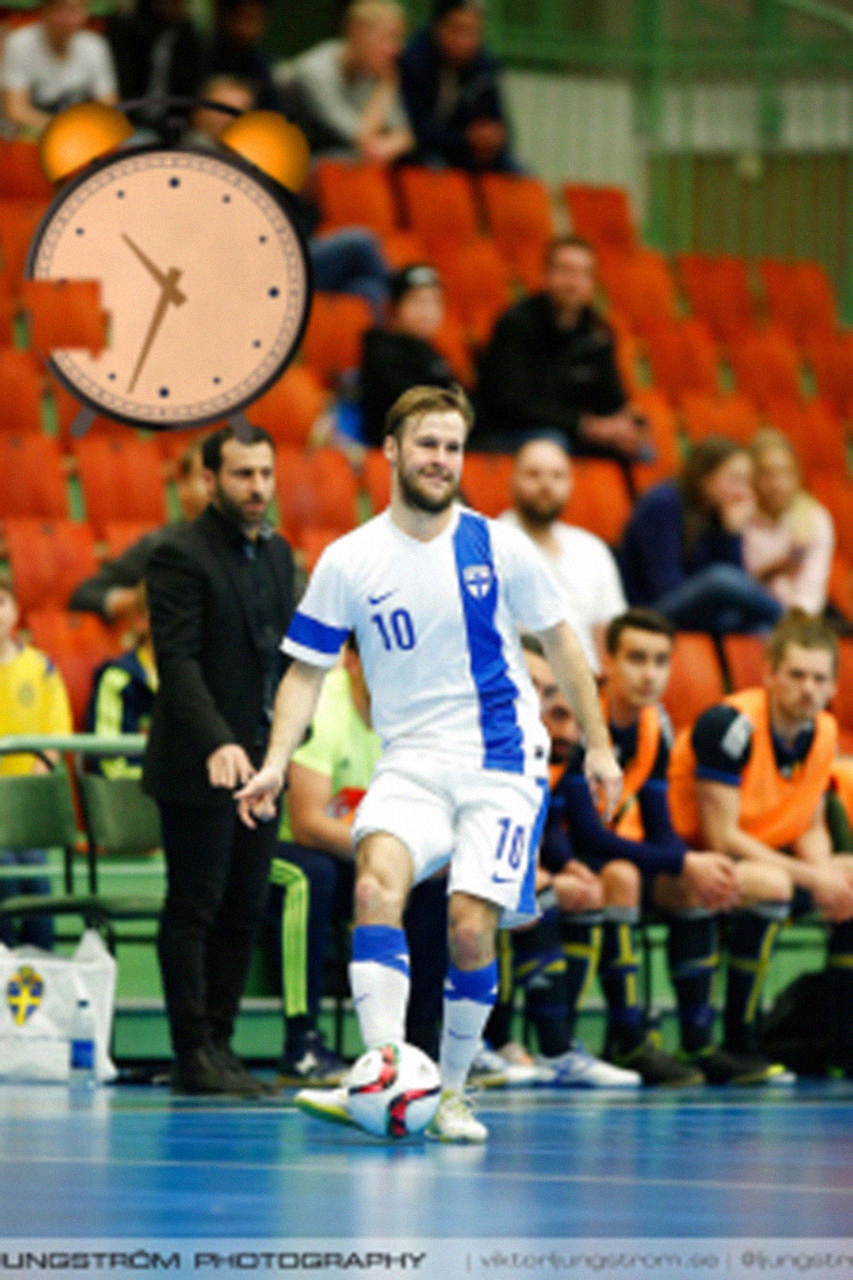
10h33
